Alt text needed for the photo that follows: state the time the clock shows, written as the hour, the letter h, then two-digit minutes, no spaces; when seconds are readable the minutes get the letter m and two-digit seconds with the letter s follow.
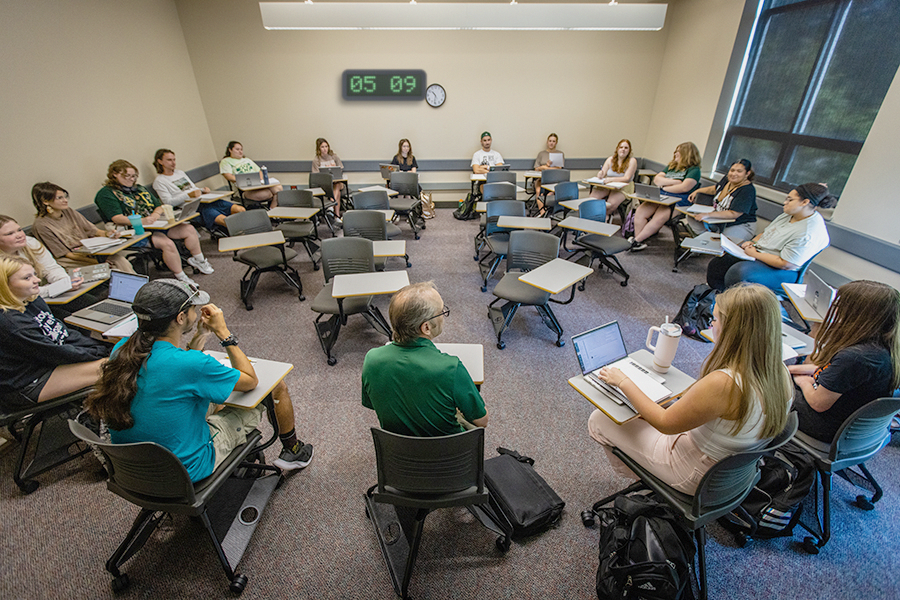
5h09
